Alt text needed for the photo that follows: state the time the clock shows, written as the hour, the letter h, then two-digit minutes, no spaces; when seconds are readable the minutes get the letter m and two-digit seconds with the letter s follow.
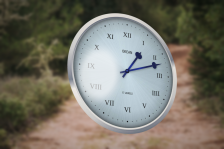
1h12
